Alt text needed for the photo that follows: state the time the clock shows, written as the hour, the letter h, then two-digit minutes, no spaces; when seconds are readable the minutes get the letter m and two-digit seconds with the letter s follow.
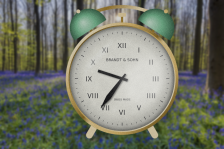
9h36
